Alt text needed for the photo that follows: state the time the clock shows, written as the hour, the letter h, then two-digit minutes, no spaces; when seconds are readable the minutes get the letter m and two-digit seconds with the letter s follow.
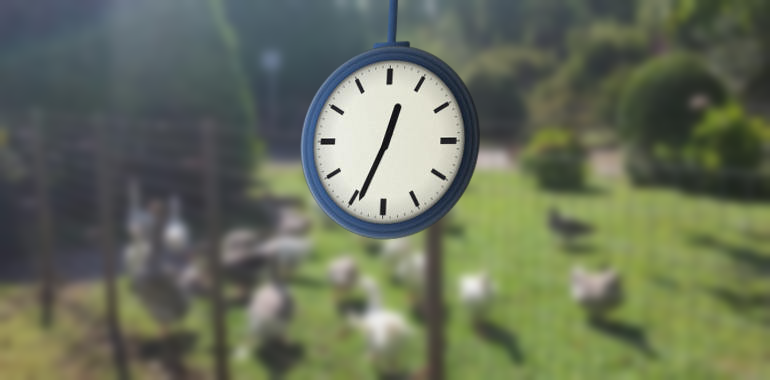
12h34
